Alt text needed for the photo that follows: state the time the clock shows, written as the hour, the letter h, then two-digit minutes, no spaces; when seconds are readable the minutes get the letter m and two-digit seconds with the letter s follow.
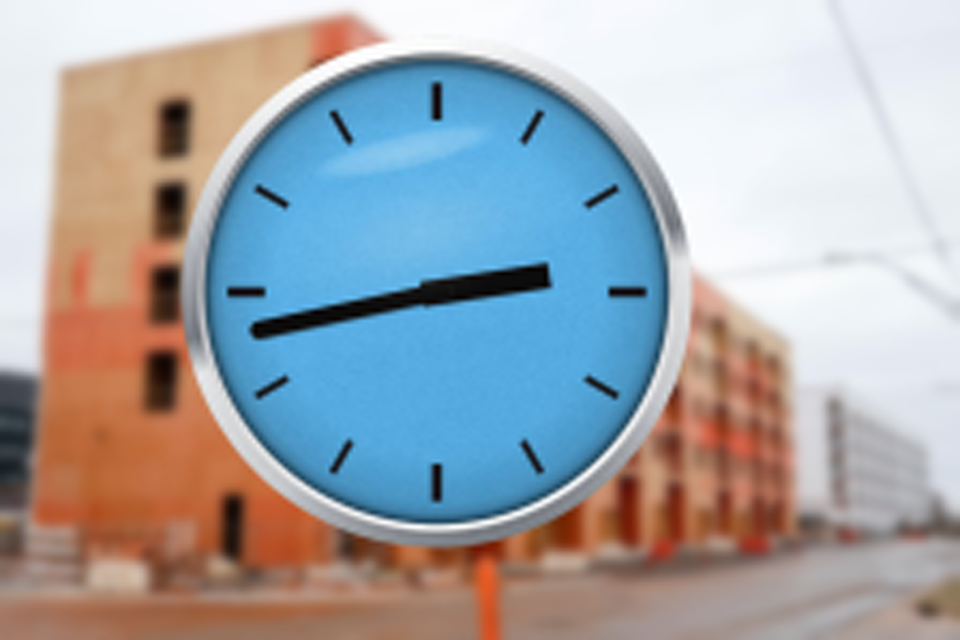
2h43
